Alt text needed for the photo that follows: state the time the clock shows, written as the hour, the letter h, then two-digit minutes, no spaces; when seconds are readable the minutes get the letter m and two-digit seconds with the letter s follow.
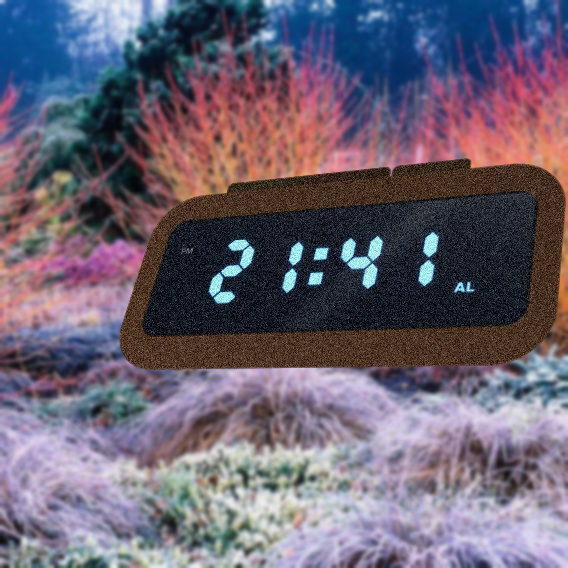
21h41
